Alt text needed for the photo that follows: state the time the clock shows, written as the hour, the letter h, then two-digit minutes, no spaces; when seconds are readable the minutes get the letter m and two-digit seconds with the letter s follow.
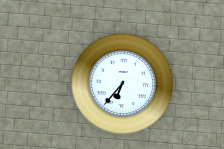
6h36
